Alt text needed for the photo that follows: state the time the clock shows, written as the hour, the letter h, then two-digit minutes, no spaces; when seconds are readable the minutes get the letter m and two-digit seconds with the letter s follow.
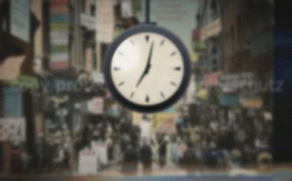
7h02
